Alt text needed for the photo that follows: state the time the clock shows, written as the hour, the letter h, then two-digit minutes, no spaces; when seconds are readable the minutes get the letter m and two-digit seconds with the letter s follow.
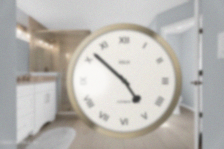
4h52
